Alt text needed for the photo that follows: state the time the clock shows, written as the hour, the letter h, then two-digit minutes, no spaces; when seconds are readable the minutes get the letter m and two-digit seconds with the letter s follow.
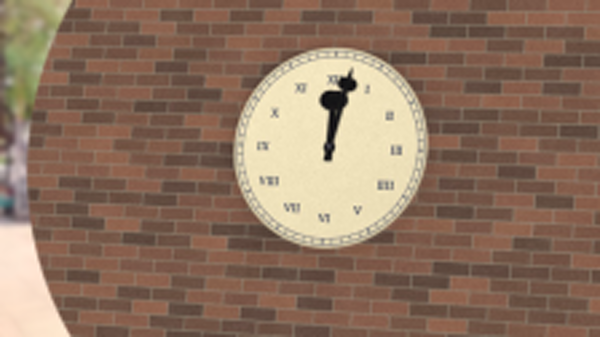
12h02
